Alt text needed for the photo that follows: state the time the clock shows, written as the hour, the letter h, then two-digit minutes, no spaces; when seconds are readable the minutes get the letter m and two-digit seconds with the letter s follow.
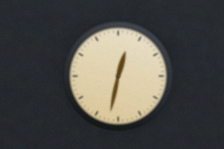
12h32
